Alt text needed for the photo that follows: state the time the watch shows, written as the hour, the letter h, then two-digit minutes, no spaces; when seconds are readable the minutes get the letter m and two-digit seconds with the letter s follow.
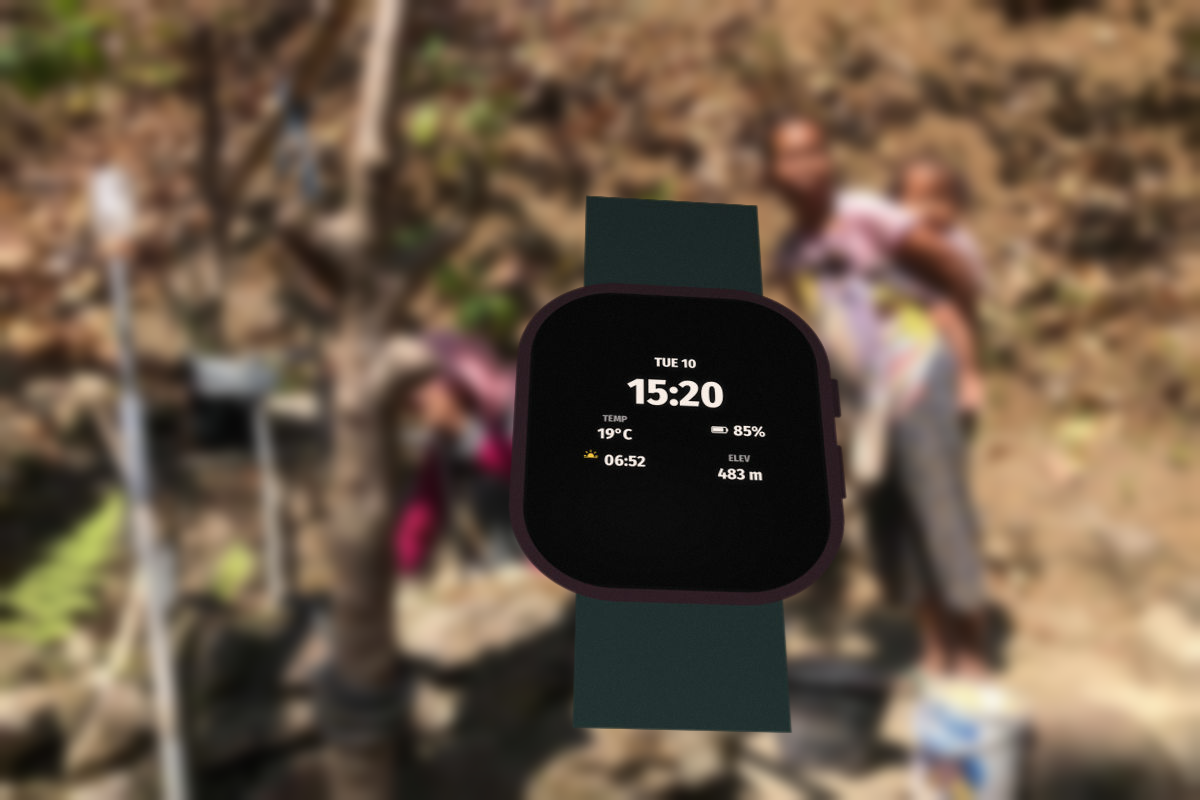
15h20
